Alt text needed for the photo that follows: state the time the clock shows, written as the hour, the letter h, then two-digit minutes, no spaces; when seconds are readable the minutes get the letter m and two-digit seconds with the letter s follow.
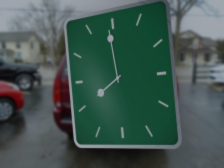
7h59
